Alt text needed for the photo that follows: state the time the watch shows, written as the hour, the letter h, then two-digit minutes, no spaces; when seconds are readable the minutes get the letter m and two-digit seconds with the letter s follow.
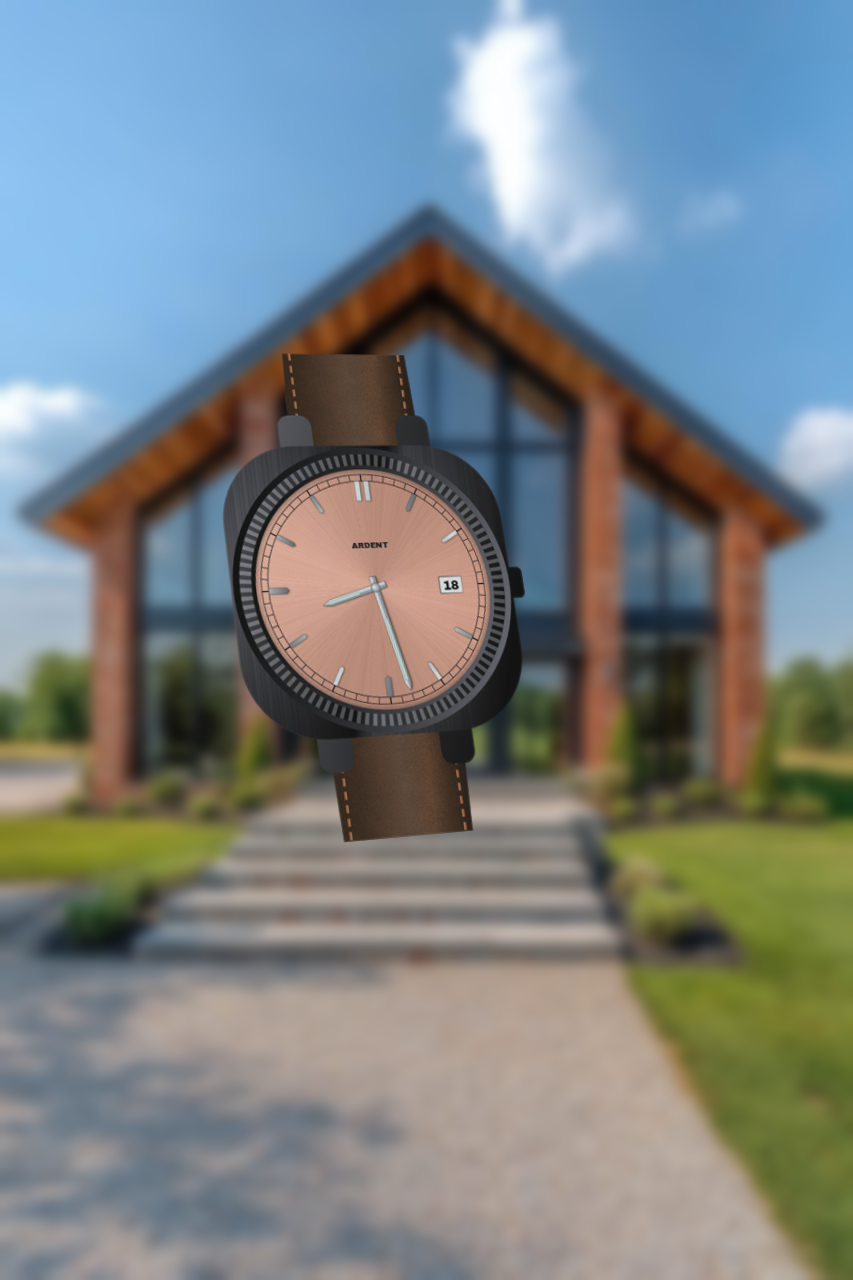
8h28
